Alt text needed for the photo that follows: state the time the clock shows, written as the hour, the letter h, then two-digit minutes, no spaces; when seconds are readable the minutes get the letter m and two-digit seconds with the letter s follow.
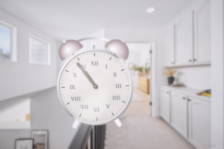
10h54
